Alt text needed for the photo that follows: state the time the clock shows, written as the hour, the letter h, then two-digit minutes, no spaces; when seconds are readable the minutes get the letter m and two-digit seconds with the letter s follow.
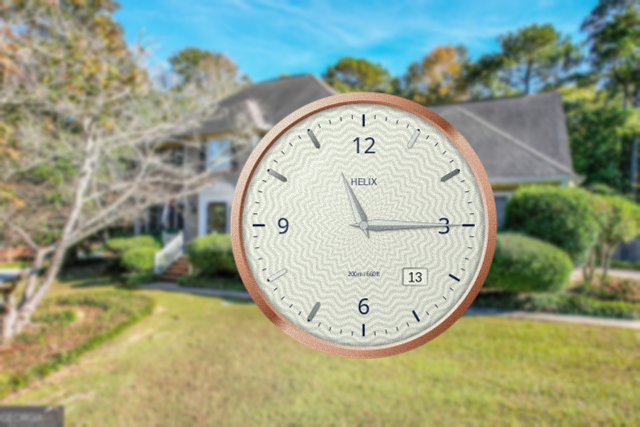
11h15
